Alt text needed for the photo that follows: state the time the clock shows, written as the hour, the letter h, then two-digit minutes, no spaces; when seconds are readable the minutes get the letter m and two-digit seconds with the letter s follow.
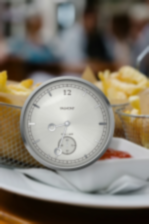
8h33
